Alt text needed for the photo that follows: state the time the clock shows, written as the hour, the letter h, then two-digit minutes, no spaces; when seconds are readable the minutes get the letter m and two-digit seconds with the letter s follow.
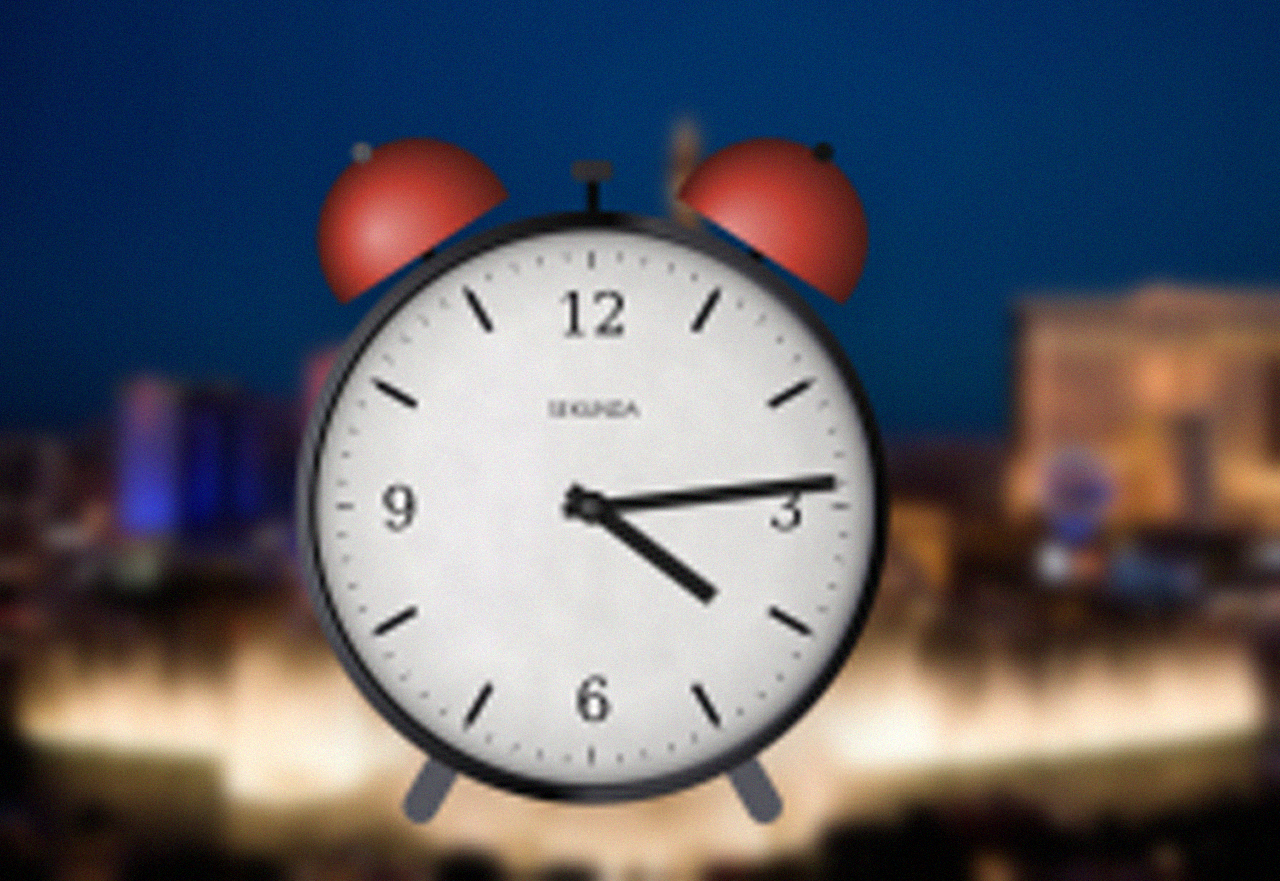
4h14
